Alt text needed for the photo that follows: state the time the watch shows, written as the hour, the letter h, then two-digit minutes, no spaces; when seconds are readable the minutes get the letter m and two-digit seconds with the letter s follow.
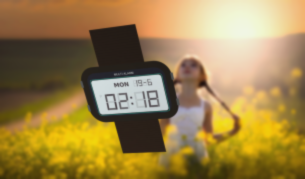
2h18
